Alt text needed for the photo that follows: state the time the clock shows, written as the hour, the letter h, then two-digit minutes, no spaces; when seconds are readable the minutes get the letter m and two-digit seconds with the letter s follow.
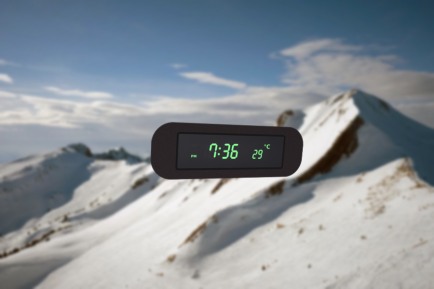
7h36
